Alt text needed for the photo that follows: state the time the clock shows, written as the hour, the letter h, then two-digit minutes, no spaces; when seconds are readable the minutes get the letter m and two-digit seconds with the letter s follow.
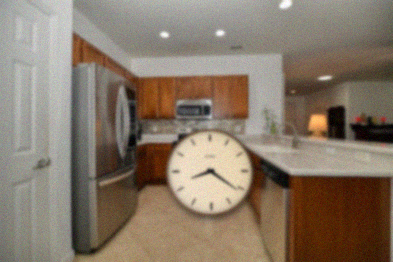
8h21
